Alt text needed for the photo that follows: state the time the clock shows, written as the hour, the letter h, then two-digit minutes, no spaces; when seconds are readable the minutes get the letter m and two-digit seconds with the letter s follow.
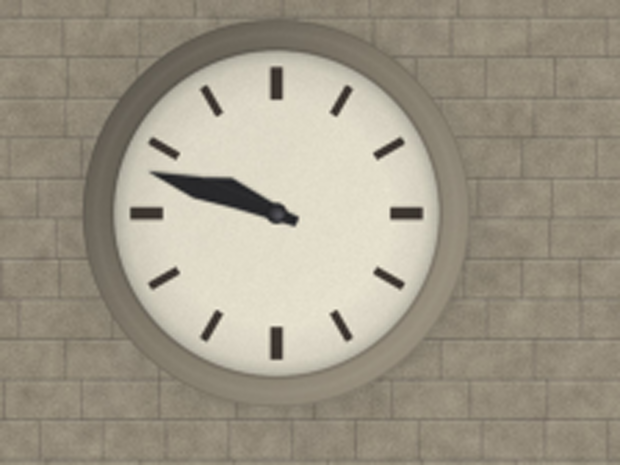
9h48
